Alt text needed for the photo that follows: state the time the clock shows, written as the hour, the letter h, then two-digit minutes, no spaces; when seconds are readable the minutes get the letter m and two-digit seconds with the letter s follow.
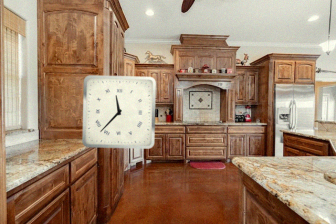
11h37
